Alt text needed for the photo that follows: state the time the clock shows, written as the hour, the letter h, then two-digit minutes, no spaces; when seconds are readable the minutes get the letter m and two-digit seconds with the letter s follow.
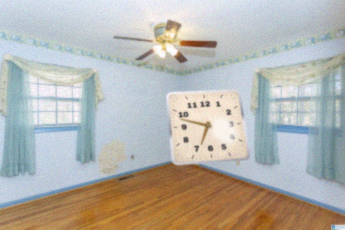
6h48
